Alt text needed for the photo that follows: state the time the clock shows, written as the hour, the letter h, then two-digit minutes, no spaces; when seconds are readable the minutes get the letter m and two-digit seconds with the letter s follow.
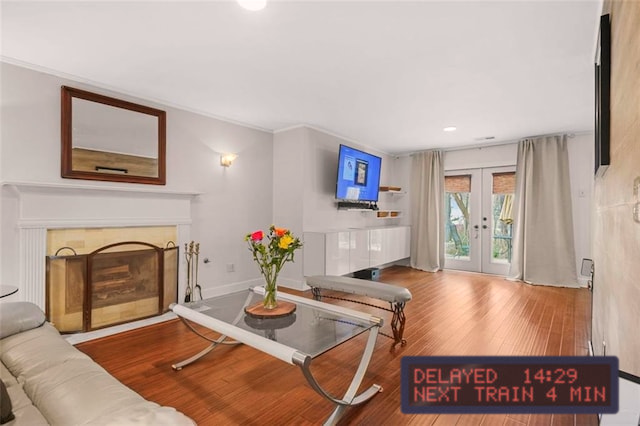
14h29
